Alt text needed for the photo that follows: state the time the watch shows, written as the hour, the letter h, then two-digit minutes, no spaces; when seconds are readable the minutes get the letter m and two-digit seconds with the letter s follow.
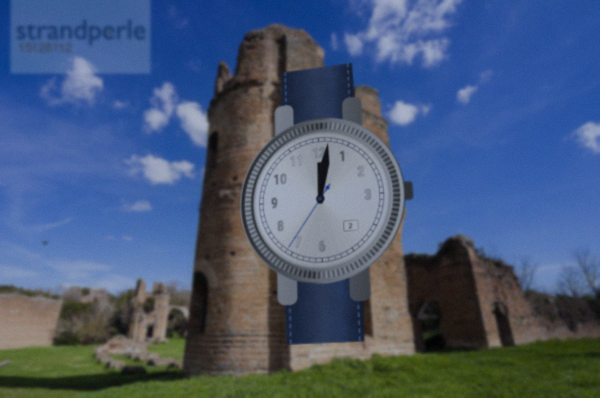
12h01m36s
